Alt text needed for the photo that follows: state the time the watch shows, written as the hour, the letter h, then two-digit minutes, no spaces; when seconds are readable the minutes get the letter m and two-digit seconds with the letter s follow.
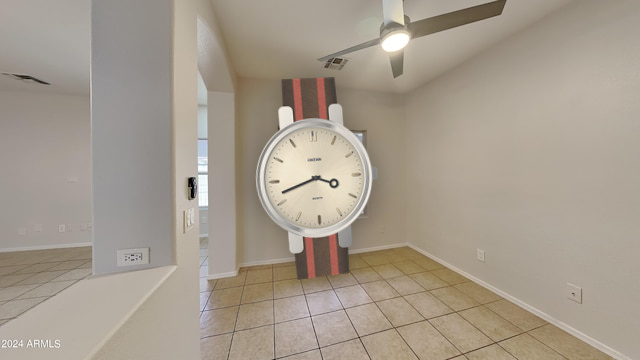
3h42
